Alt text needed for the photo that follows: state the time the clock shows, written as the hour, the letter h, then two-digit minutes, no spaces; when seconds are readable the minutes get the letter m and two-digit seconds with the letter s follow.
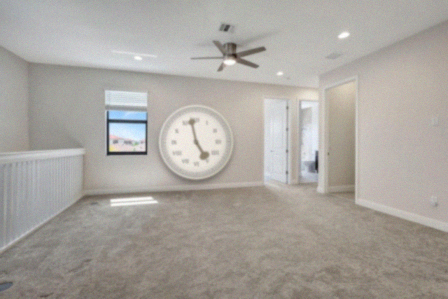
4h58
